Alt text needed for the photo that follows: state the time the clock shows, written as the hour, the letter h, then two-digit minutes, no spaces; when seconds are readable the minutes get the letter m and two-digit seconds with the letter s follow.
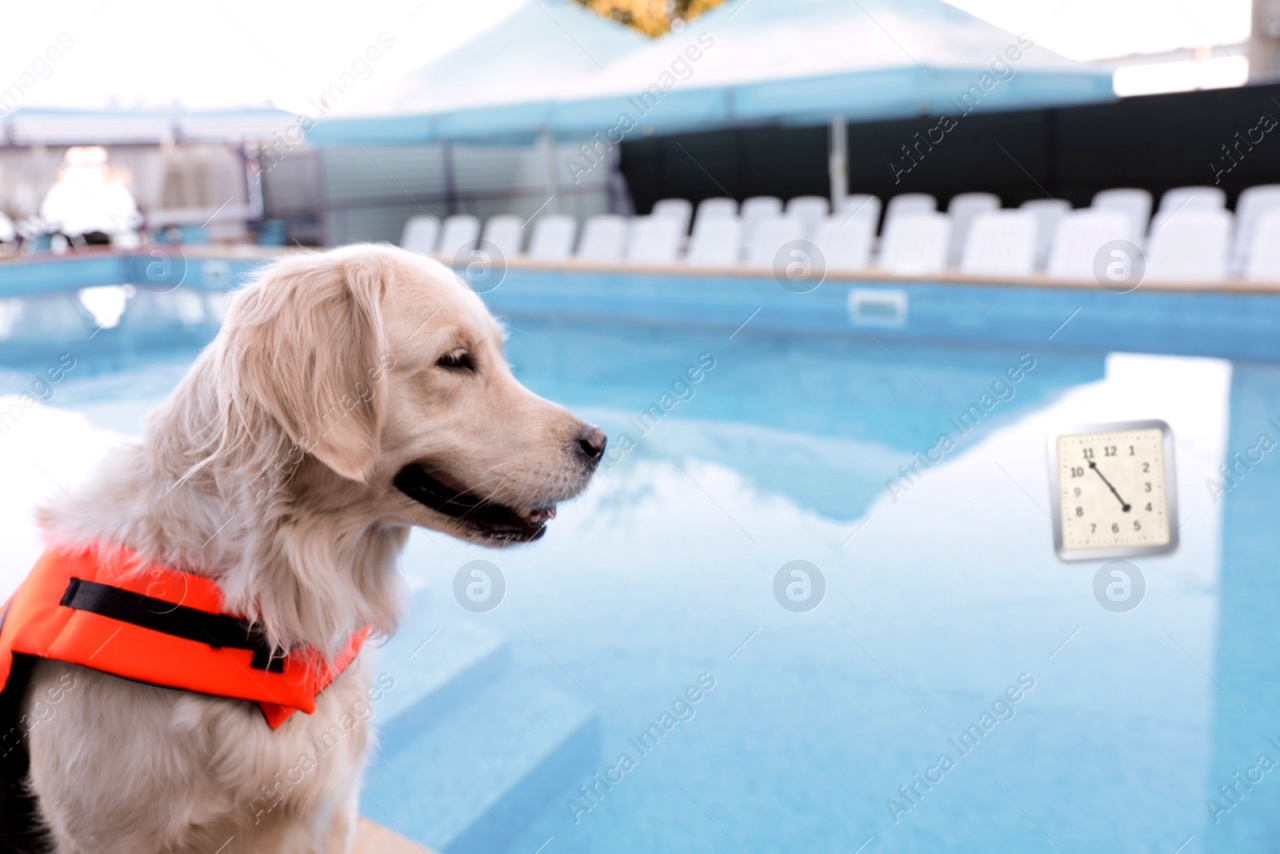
4h54
